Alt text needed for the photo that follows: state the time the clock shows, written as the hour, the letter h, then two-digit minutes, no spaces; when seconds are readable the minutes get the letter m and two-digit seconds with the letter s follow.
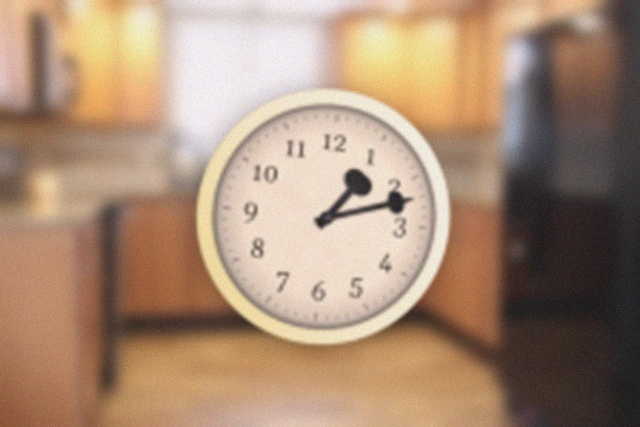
1h12
